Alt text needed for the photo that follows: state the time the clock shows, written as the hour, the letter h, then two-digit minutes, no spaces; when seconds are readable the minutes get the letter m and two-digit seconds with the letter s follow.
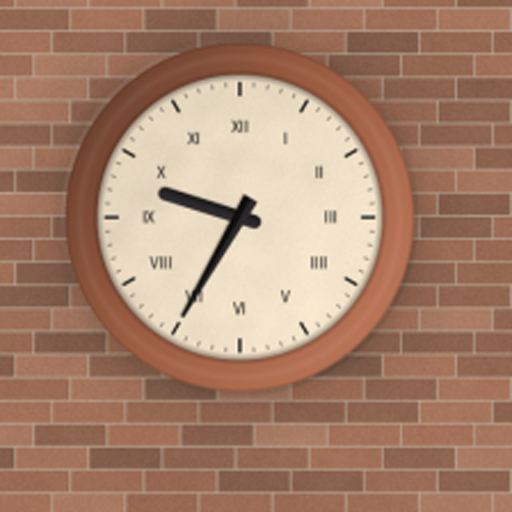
9h35
